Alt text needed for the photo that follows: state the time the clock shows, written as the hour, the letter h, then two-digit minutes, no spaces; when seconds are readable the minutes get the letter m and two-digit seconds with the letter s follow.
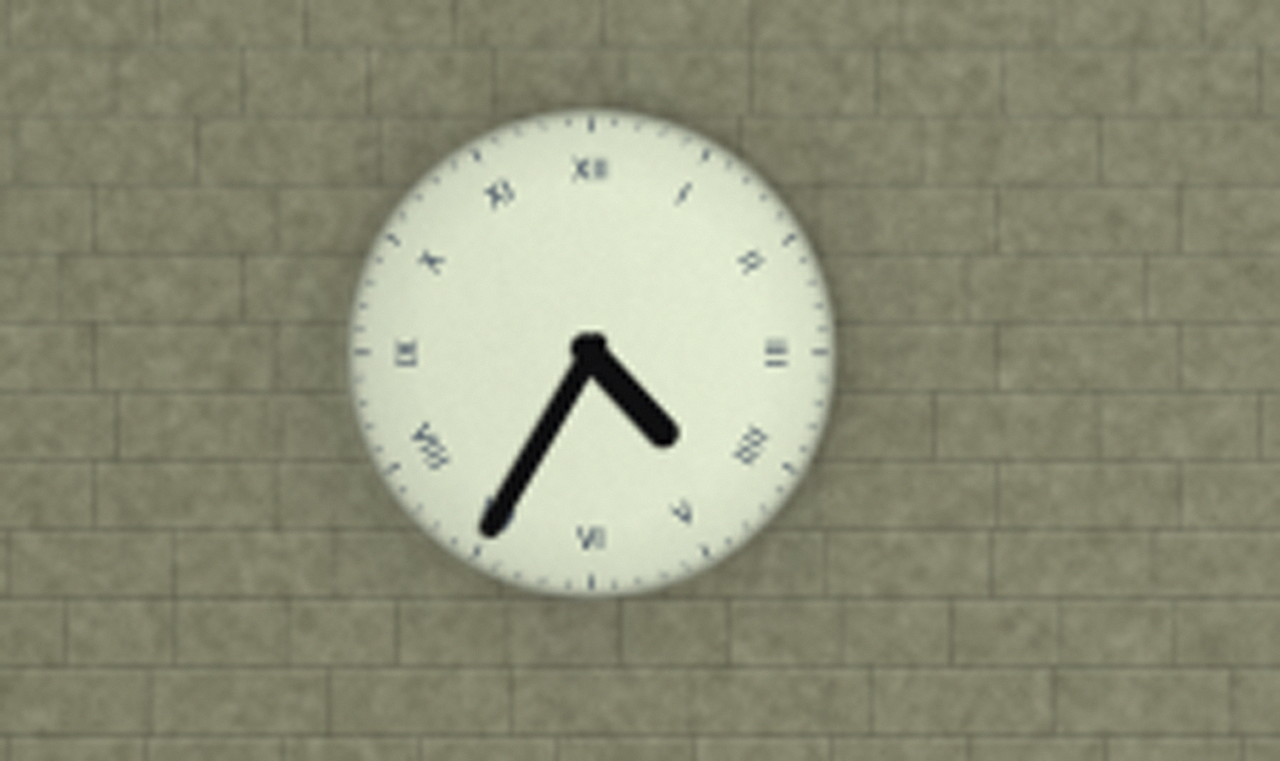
4h35
